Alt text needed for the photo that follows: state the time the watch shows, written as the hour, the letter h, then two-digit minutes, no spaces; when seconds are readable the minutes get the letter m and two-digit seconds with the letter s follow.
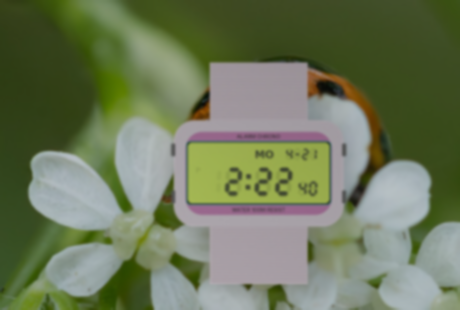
2h22
